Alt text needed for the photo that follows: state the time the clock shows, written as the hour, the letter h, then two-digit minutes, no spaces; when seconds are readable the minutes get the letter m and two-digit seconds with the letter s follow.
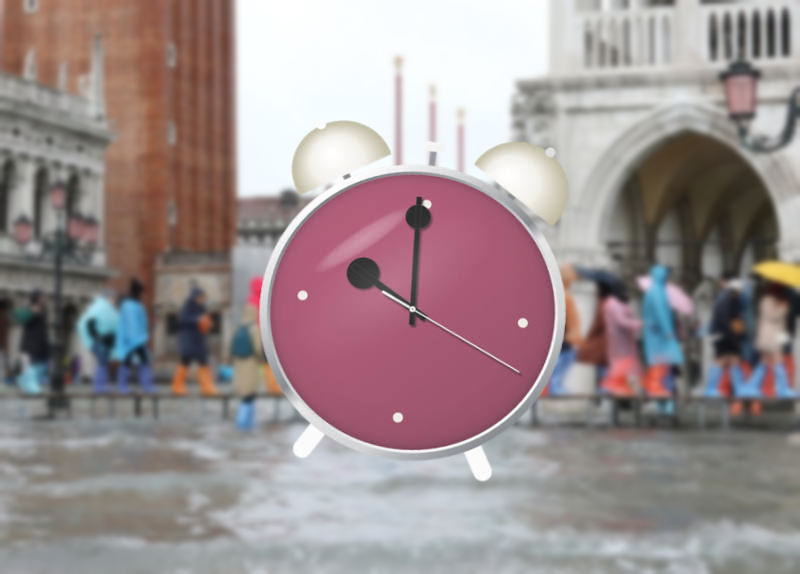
9h59m19s
